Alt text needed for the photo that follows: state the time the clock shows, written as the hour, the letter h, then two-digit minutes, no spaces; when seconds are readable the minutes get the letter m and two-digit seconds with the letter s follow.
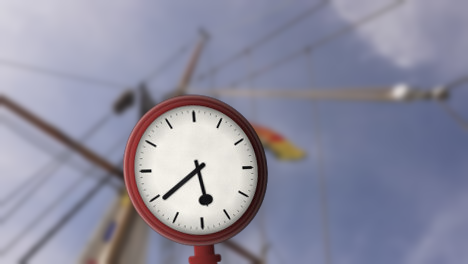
5h39
